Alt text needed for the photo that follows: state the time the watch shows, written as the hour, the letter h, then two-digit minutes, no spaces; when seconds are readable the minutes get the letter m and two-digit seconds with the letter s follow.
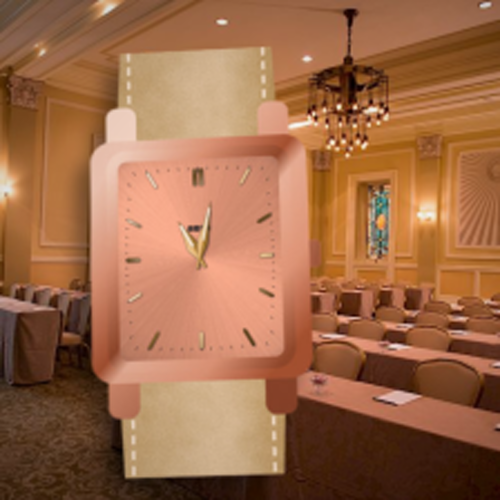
11h02
